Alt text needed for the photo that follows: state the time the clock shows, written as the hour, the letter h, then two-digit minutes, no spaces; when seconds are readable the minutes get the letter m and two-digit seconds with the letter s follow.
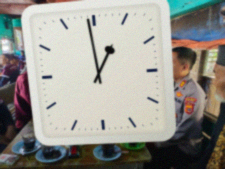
12h59
